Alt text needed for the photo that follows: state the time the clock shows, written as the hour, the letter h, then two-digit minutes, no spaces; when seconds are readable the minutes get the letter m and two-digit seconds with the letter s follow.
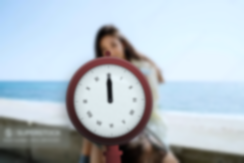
12h00
